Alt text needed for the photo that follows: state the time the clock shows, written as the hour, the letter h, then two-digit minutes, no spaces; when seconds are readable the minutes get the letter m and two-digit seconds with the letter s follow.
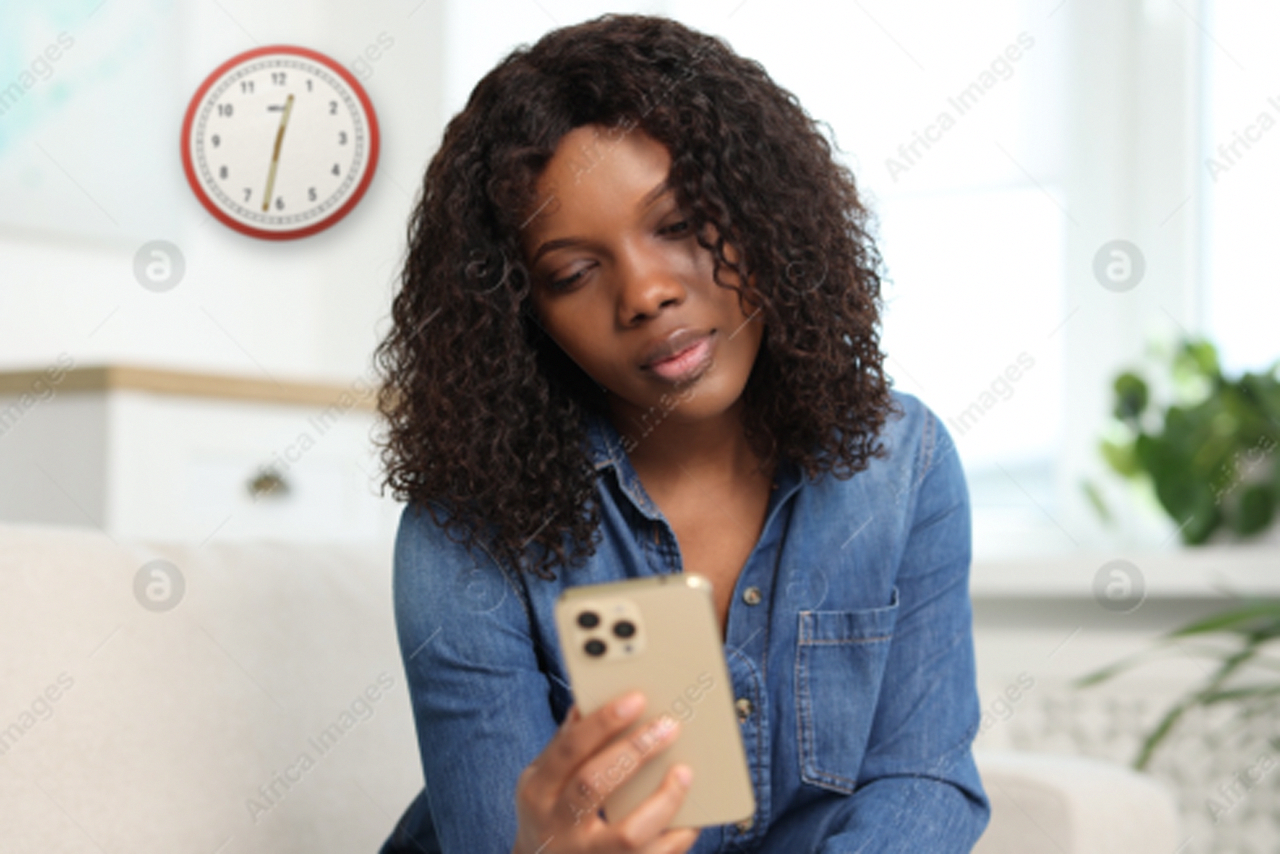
12h32
